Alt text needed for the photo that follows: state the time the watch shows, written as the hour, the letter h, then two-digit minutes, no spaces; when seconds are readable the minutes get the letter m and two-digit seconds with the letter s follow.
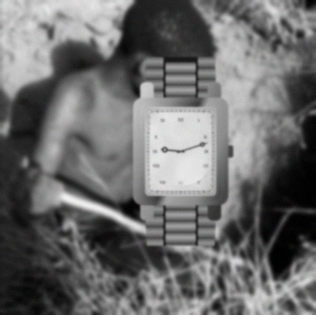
9h12
